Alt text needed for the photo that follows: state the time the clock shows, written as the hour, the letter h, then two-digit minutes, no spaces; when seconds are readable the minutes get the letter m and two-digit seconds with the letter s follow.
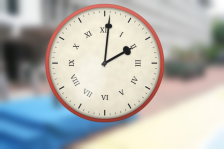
2h01
